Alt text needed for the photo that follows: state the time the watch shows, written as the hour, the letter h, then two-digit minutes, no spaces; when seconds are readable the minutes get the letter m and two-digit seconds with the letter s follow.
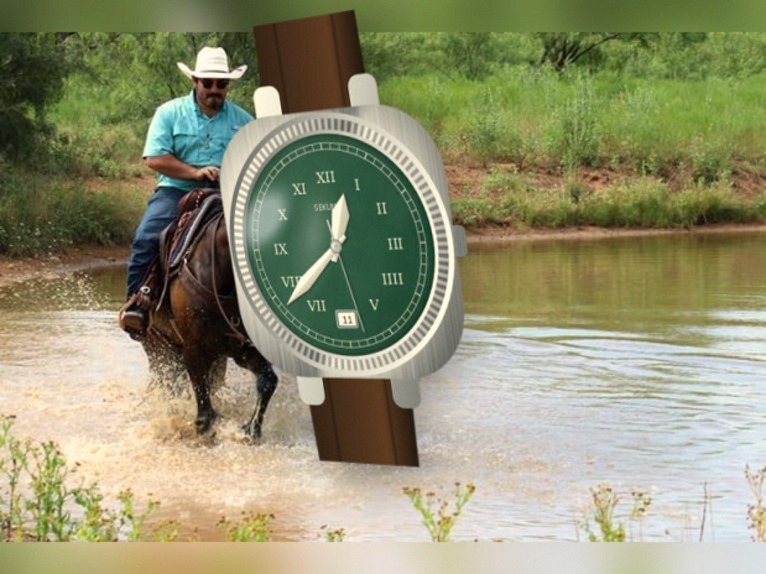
12h38m28s
